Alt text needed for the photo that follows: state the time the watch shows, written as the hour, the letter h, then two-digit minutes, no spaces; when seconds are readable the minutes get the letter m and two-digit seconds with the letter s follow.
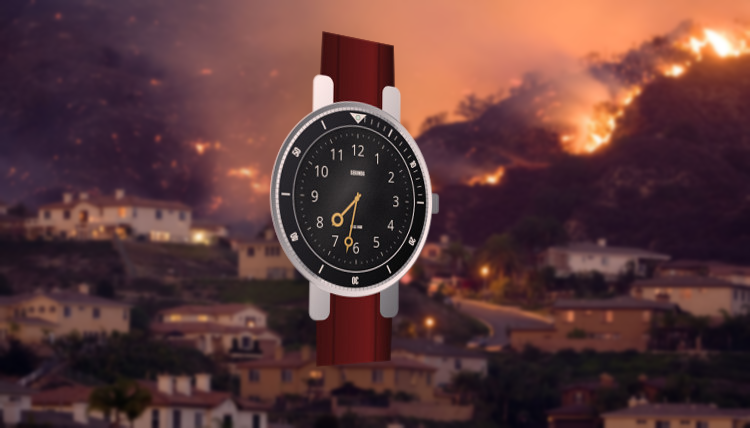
7h32
